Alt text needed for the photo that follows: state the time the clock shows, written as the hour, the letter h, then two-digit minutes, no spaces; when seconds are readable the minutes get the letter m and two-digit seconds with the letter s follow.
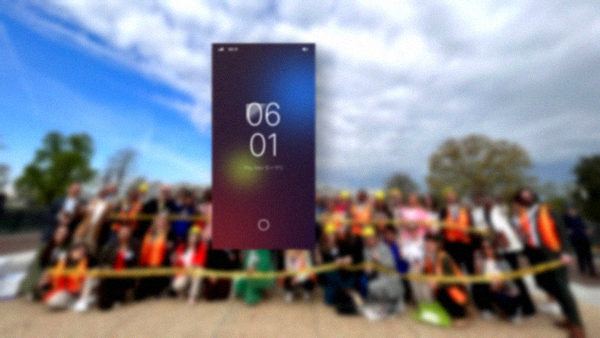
6h01
